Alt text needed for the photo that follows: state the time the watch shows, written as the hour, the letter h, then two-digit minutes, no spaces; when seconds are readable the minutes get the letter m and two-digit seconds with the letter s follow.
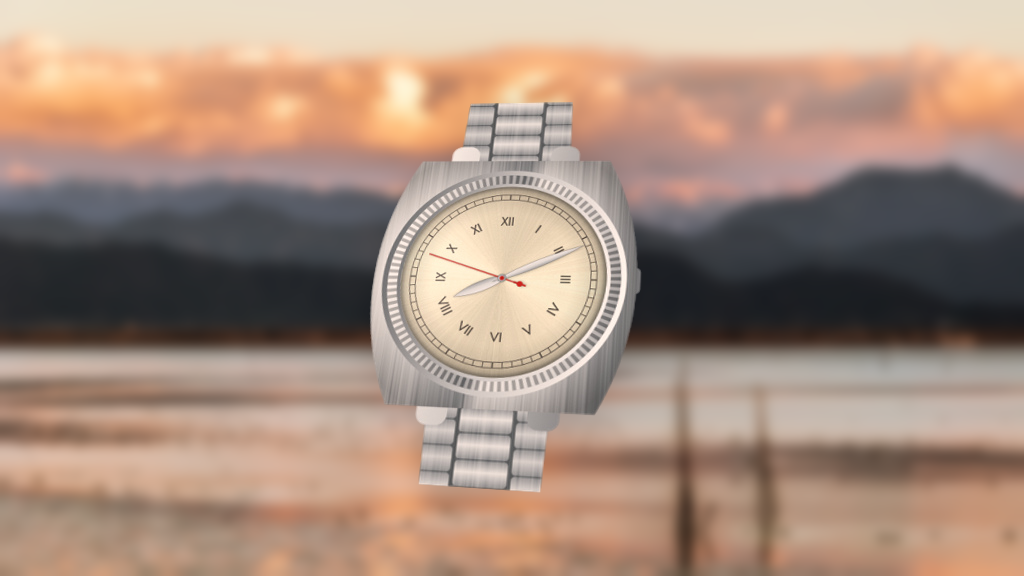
8h10m48s
